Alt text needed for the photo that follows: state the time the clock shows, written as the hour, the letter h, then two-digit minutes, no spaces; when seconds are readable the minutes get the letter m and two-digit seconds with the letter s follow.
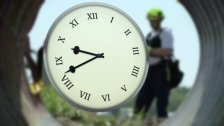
9h42
